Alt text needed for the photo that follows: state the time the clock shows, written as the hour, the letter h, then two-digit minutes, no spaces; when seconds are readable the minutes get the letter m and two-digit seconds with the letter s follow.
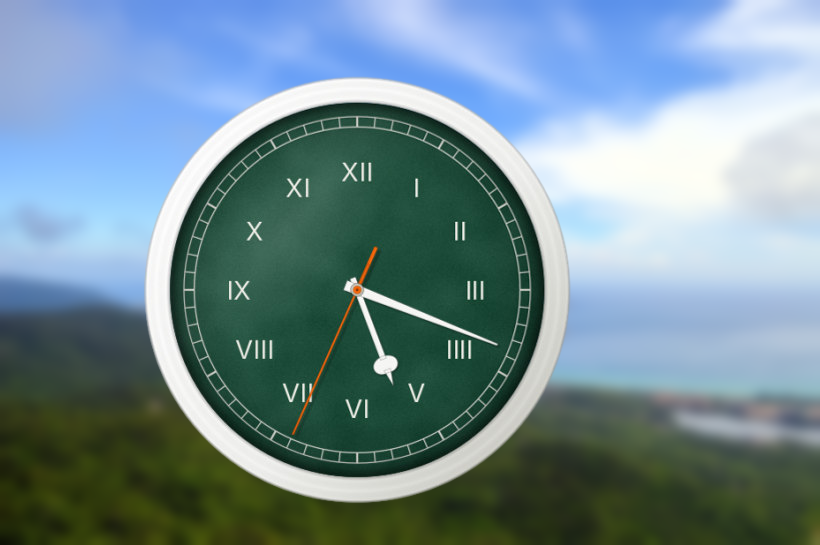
5h18m34s
